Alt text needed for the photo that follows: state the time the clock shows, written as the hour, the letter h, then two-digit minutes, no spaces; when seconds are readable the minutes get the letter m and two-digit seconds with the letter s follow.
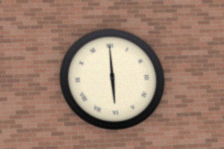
6h00
